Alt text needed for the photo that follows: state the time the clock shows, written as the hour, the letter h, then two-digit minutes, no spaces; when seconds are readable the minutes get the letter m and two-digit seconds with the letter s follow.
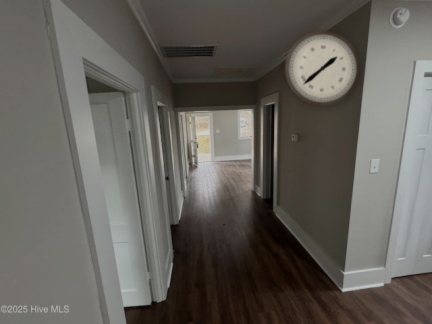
1h38
